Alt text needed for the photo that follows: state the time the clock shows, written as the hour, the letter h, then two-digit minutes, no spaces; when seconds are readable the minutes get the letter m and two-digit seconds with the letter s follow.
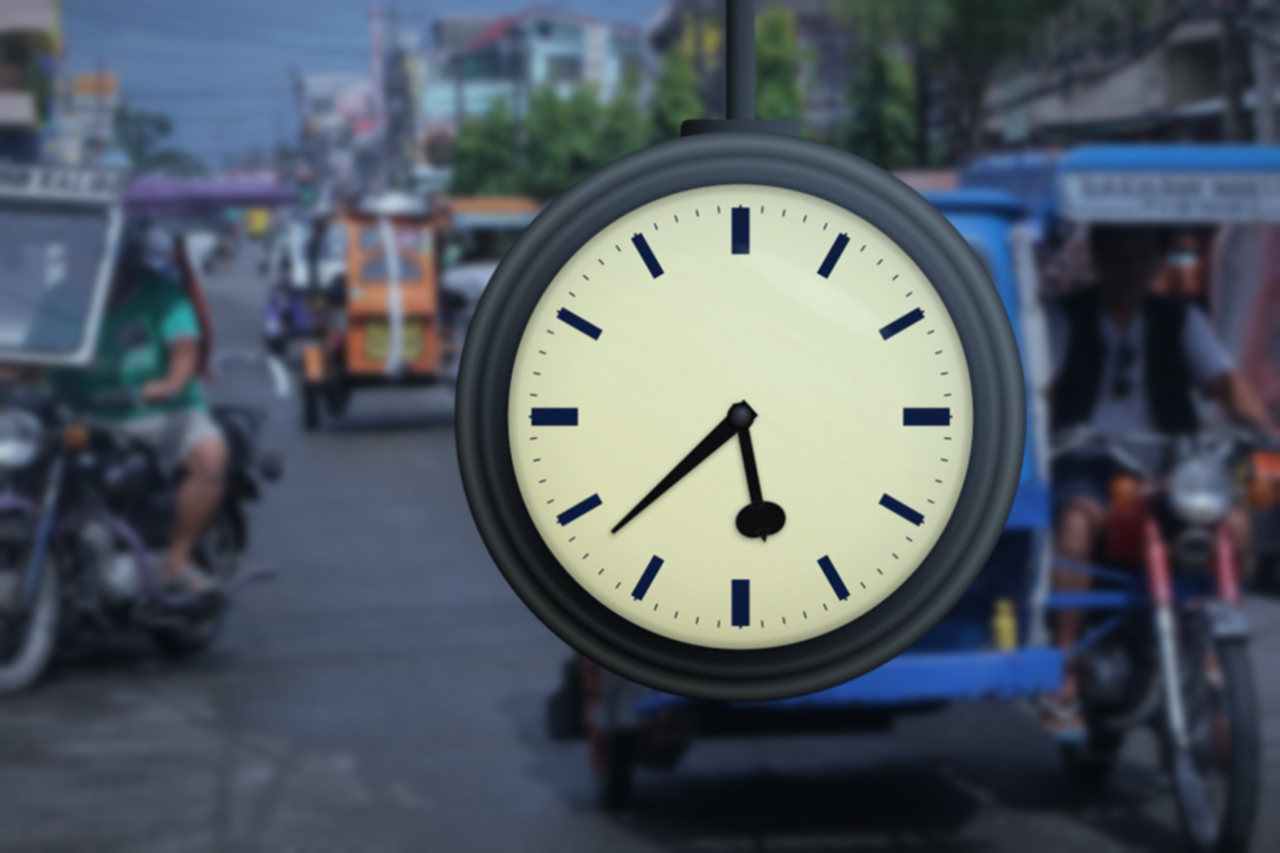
5h38
